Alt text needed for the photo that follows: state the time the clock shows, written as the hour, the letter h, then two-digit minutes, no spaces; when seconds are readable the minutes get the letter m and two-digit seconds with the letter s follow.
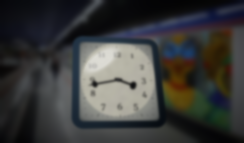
3h43
